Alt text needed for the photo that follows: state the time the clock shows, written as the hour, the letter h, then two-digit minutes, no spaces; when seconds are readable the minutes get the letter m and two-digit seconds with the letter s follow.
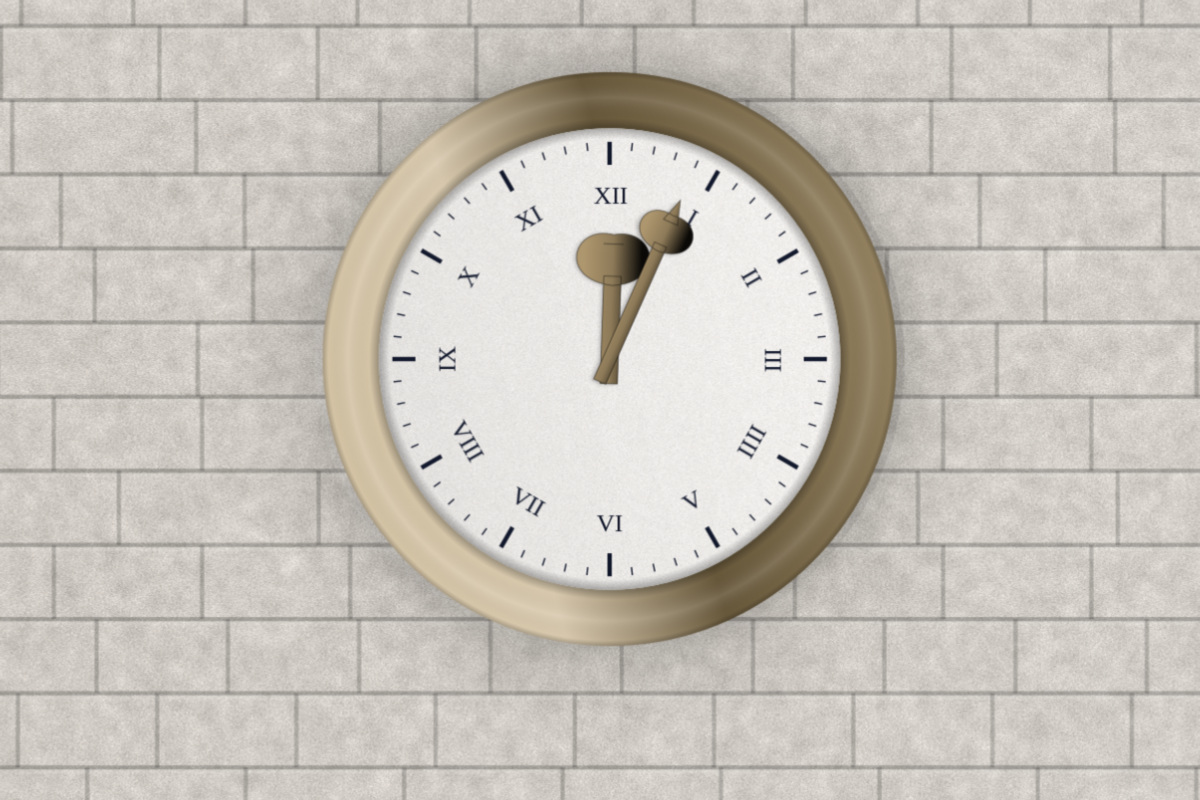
12h04
